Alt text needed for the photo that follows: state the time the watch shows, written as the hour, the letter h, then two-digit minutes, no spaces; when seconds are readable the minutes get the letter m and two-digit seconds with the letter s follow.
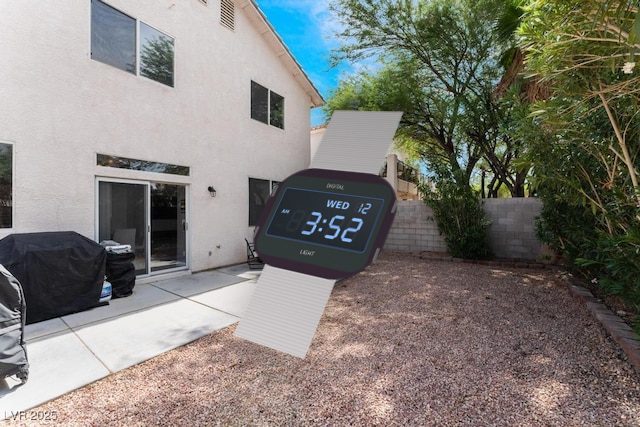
3h52
